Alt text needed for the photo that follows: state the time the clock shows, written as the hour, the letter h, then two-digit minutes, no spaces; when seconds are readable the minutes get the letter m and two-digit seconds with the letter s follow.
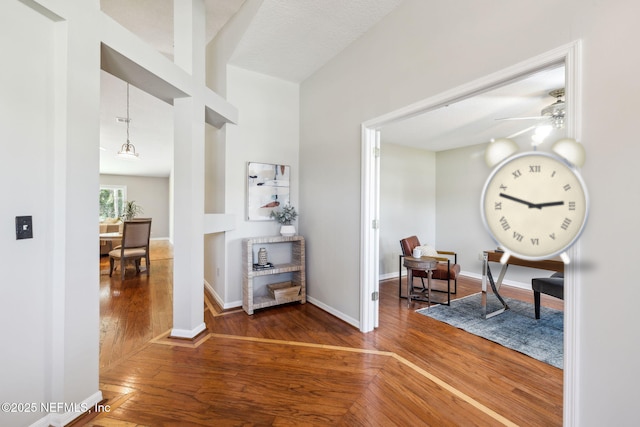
2h48
